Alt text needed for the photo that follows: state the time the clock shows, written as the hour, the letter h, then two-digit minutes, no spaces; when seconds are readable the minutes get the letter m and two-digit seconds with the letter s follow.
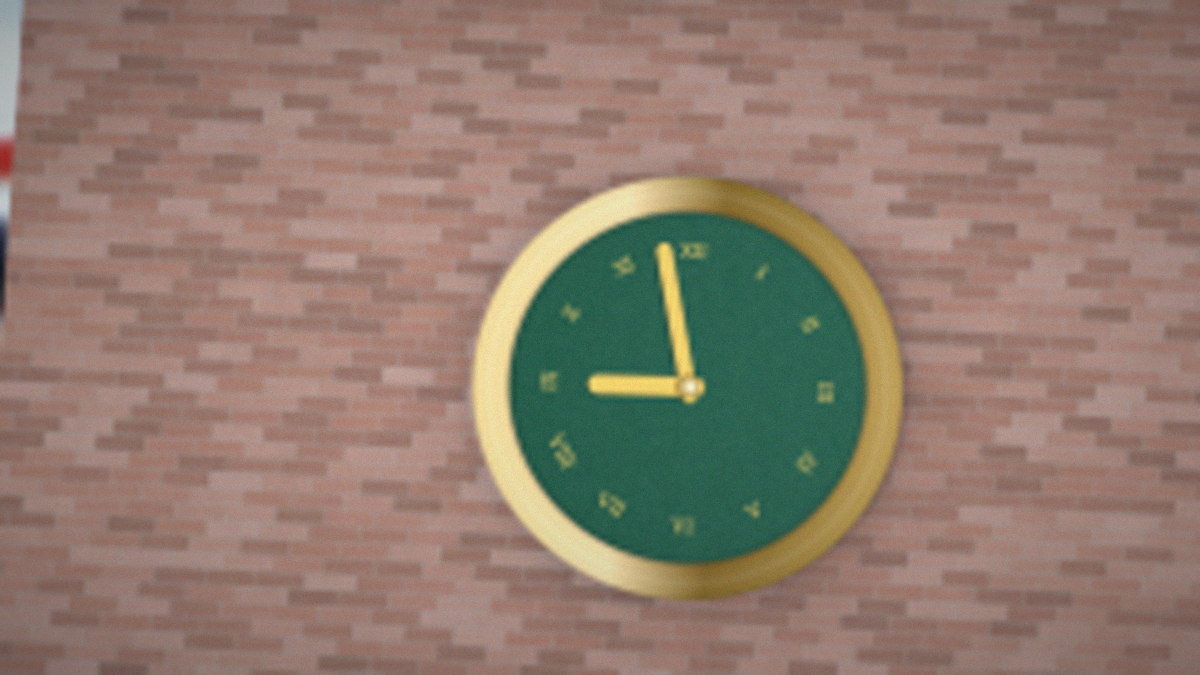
8h58
